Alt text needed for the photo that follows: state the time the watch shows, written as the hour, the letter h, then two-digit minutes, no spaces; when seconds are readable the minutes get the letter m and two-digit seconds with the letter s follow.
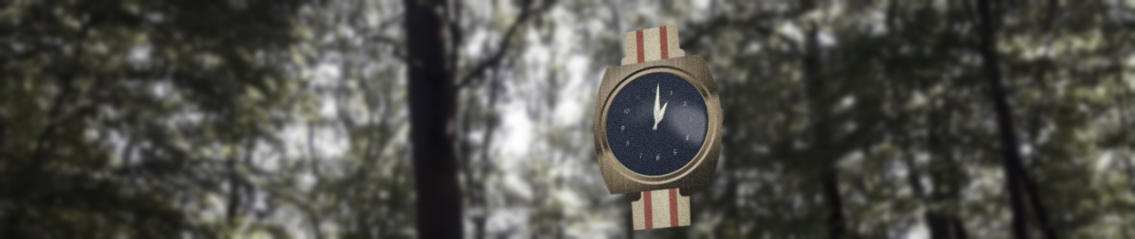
1h01
